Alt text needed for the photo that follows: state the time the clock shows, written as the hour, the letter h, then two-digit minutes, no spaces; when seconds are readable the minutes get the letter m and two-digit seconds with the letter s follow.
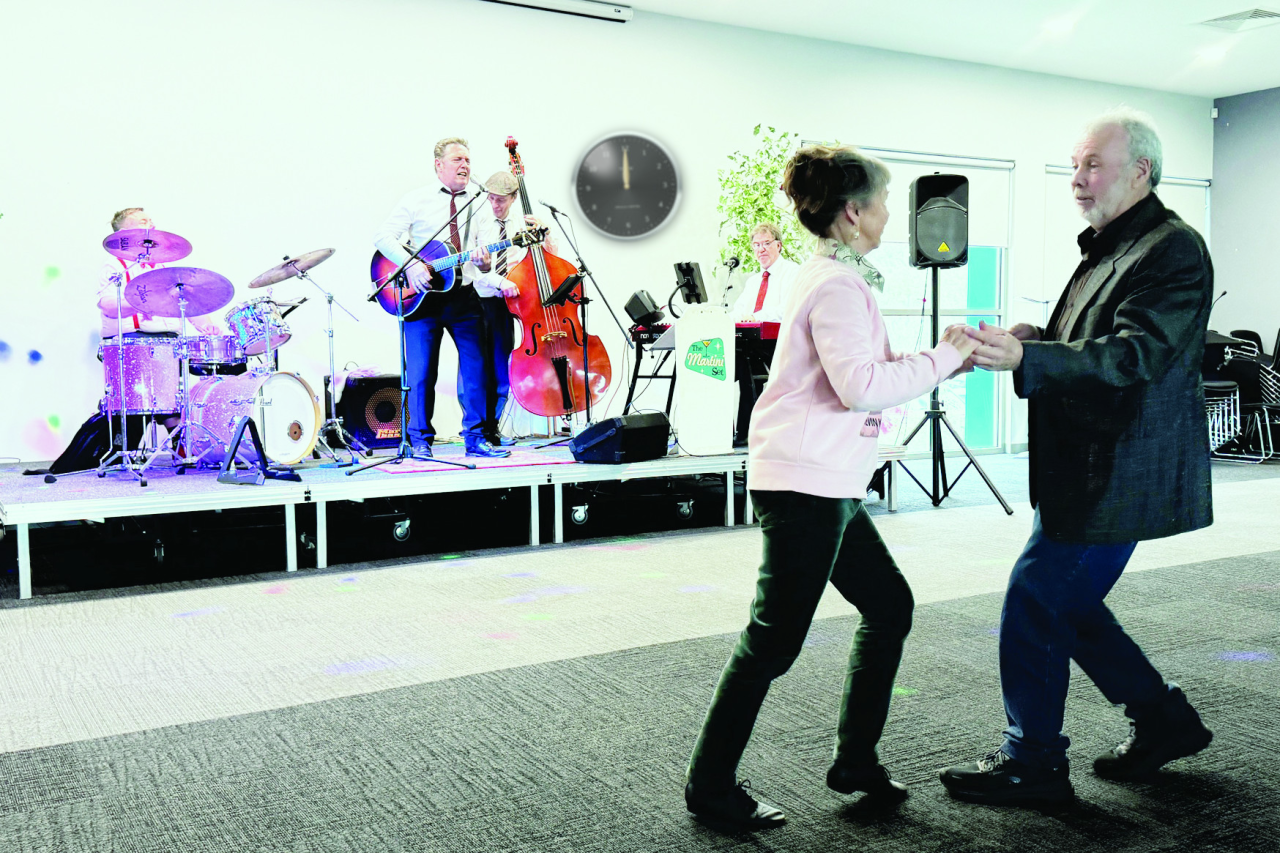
12h00
